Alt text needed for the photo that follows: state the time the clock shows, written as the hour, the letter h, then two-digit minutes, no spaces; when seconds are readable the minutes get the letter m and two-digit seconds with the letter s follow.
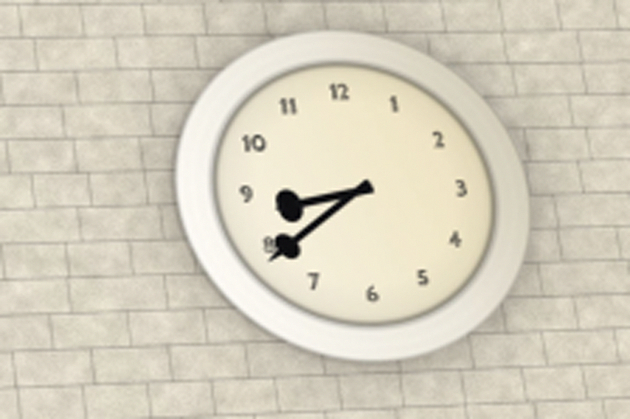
8h39
